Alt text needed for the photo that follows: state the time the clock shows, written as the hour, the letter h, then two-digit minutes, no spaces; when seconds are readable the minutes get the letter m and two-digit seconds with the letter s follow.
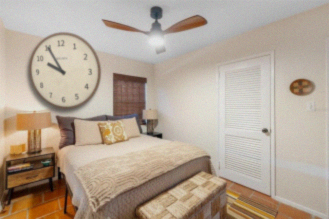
9h55
